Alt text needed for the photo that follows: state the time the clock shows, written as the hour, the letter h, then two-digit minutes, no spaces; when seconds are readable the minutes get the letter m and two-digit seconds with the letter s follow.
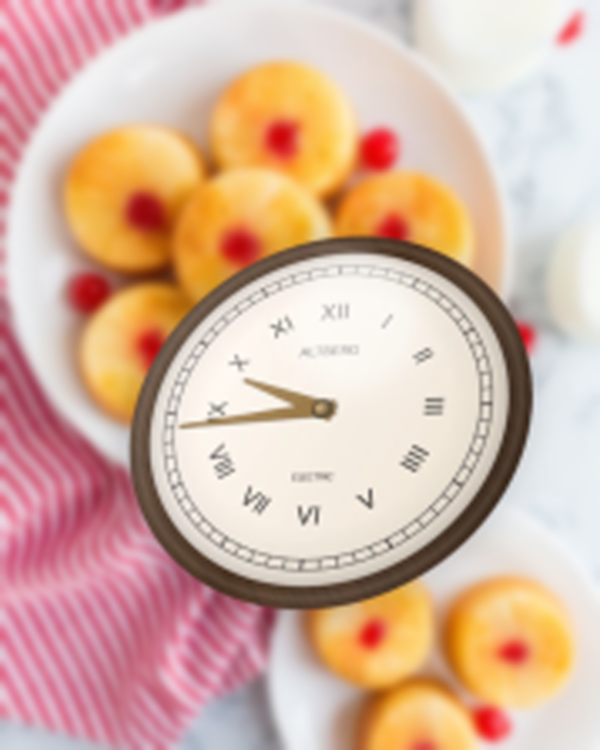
9h44
